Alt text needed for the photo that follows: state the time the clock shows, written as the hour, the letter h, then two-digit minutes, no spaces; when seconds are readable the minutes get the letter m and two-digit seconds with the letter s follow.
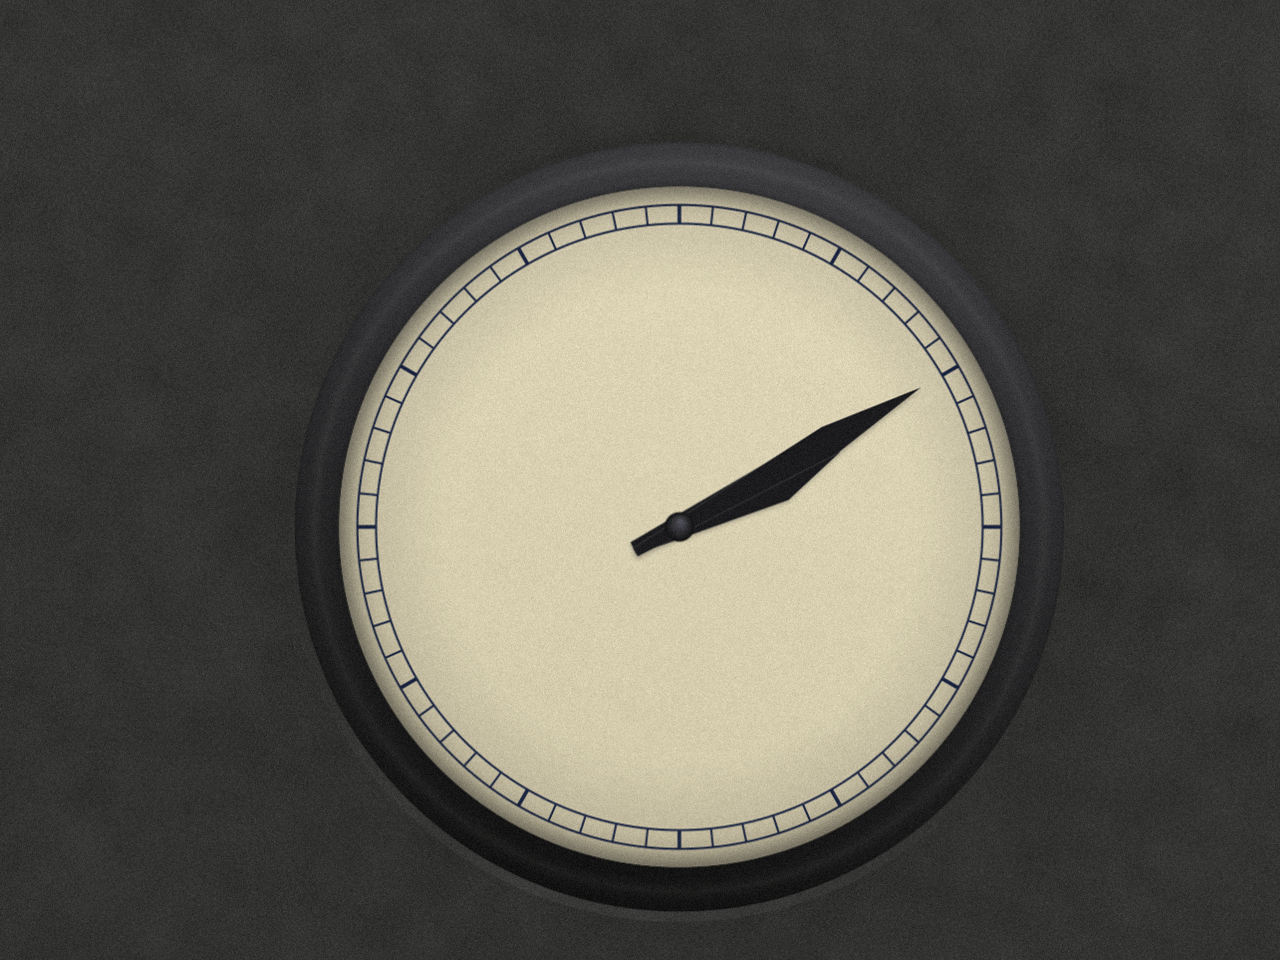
2h10
